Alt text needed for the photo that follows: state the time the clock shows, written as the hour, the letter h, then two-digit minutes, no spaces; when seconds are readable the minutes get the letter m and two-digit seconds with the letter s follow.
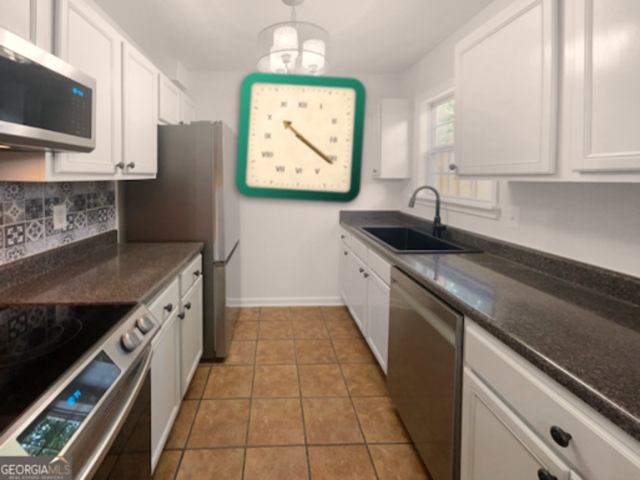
10h21
